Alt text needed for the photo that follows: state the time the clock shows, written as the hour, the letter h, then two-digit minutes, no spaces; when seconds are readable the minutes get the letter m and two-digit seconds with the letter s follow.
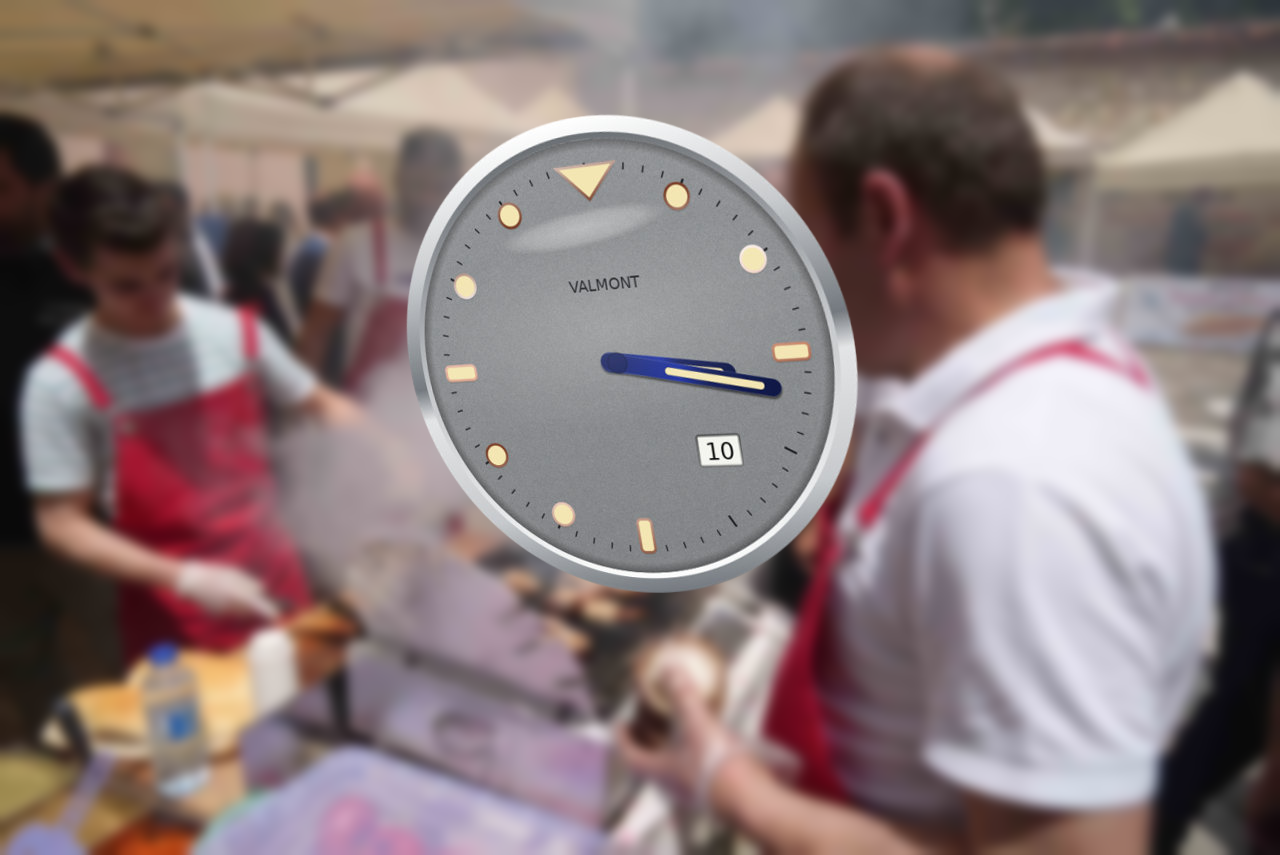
3h17
